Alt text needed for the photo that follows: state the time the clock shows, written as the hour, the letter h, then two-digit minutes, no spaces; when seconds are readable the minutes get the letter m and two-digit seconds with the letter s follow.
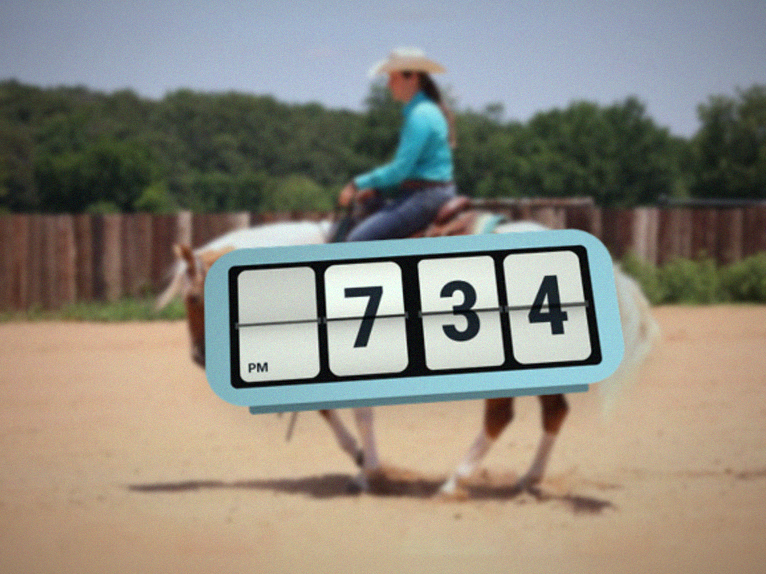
7h34
